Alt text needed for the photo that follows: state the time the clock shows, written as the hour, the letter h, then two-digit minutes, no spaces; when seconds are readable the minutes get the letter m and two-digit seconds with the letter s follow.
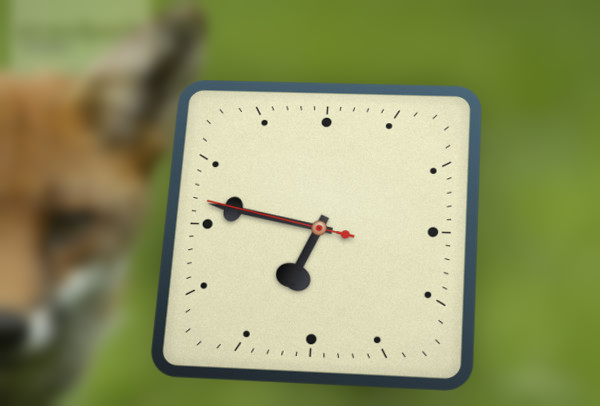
6h46m47s
